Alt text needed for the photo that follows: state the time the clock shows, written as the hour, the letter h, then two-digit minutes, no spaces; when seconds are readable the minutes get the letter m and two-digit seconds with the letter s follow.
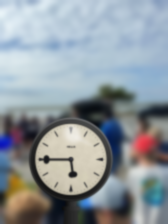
5h45
